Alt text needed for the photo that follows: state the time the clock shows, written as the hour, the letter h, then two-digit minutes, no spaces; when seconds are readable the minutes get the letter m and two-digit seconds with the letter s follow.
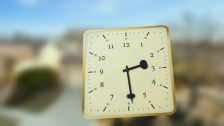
2h29
